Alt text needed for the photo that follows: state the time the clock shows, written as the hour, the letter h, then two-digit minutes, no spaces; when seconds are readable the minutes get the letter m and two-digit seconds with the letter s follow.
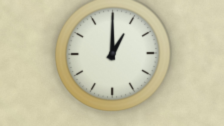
1h00
